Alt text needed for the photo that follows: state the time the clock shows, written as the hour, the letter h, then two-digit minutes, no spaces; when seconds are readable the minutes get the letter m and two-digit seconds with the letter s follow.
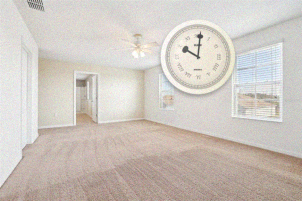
10h01
